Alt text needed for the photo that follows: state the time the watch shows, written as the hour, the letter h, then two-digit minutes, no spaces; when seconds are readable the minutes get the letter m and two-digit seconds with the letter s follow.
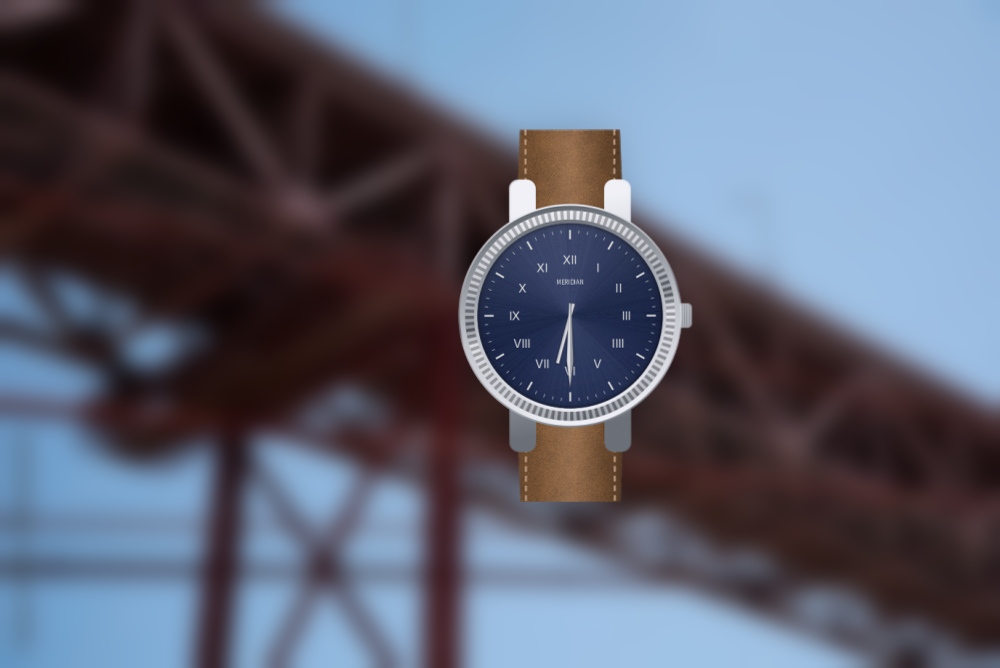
6h30
